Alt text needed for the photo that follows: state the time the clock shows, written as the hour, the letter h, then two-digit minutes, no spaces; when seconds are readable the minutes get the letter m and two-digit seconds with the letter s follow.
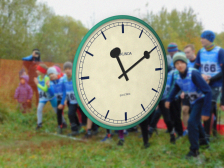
11h10
